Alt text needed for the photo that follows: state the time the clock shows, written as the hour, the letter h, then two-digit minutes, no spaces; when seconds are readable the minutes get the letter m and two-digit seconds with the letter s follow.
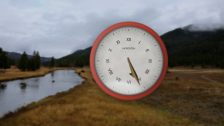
5h26
